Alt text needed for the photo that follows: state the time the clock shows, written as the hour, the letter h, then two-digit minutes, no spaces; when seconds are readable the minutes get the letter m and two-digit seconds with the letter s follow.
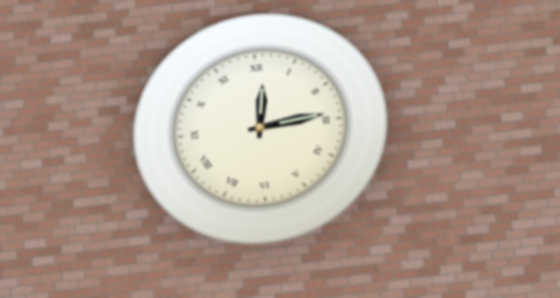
12h14
